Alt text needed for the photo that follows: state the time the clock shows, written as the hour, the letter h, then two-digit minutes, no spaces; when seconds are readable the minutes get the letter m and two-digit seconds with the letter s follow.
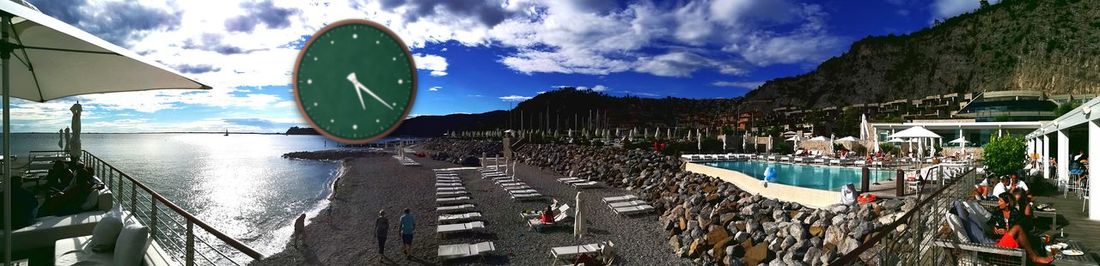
5h21
